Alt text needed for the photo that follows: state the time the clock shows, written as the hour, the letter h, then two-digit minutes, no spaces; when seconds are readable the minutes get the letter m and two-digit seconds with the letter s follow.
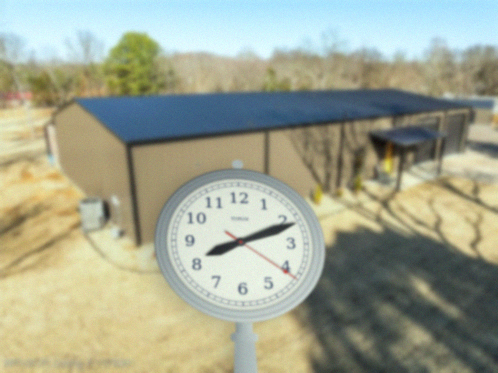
8h11m21s
